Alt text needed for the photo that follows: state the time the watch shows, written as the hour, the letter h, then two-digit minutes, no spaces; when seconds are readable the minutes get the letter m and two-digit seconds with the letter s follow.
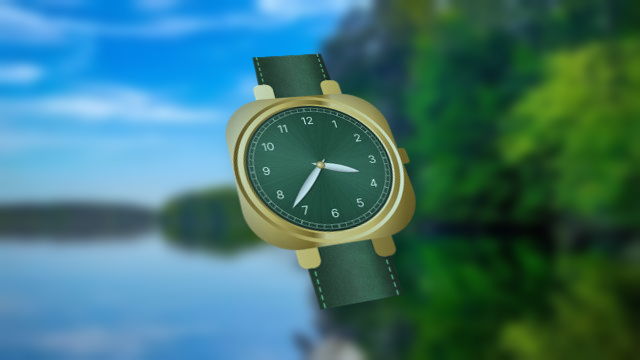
3h37
